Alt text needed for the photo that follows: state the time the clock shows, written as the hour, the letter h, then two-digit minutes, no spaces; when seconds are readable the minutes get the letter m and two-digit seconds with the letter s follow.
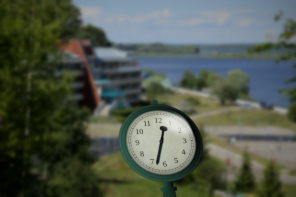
12h33
